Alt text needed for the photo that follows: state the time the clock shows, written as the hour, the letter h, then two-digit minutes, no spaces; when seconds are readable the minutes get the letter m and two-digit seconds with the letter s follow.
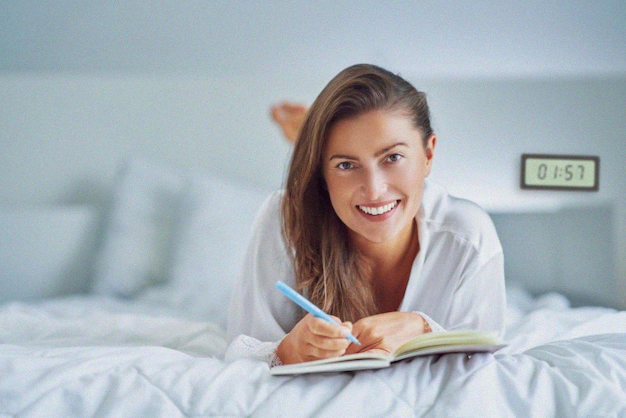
1h57
